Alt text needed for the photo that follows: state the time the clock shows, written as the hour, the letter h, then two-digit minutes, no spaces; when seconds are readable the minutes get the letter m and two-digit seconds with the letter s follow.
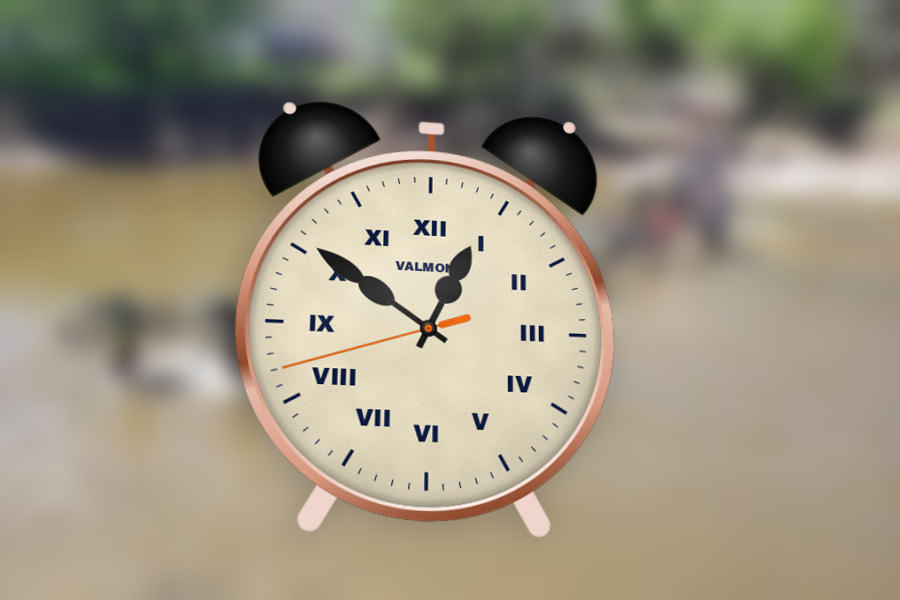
12h50m42s
